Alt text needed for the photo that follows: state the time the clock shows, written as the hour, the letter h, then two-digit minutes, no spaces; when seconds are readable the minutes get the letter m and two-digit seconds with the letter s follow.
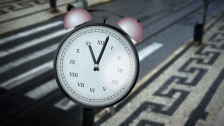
11h02
